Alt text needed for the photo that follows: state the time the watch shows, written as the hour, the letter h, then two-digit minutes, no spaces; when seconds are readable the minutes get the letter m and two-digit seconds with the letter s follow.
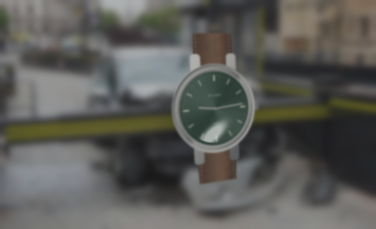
9h14
